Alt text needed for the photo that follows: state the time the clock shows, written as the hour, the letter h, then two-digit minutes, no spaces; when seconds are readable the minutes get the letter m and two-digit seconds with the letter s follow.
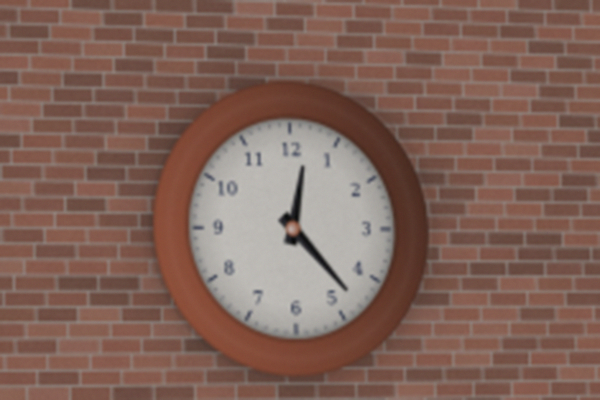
12h23
